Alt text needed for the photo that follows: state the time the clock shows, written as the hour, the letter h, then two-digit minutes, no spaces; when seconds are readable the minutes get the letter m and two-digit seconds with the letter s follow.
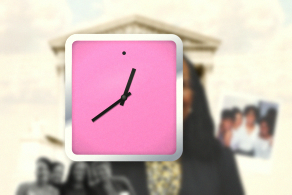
12h39
